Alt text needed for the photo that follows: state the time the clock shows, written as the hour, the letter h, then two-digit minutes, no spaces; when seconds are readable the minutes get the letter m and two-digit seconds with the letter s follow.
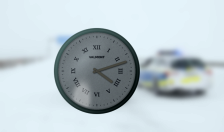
4h12
